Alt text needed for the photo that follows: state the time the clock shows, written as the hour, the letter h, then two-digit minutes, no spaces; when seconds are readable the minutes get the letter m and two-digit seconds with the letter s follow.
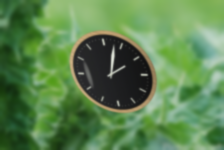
2h03
